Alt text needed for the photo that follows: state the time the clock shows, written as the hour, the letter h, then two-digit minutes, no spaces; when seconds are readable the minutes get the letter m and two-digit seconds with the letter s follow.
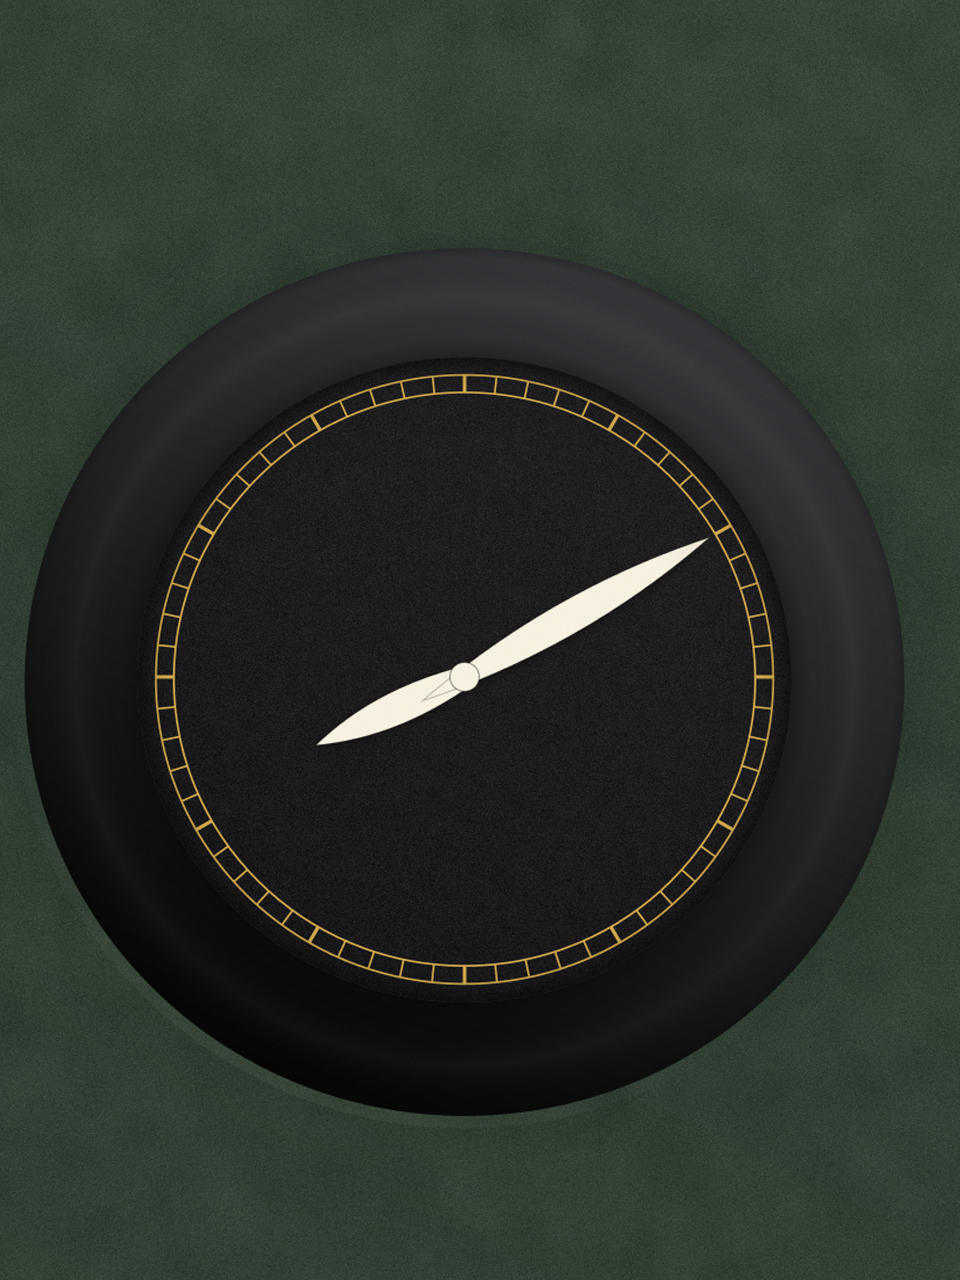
8h10
